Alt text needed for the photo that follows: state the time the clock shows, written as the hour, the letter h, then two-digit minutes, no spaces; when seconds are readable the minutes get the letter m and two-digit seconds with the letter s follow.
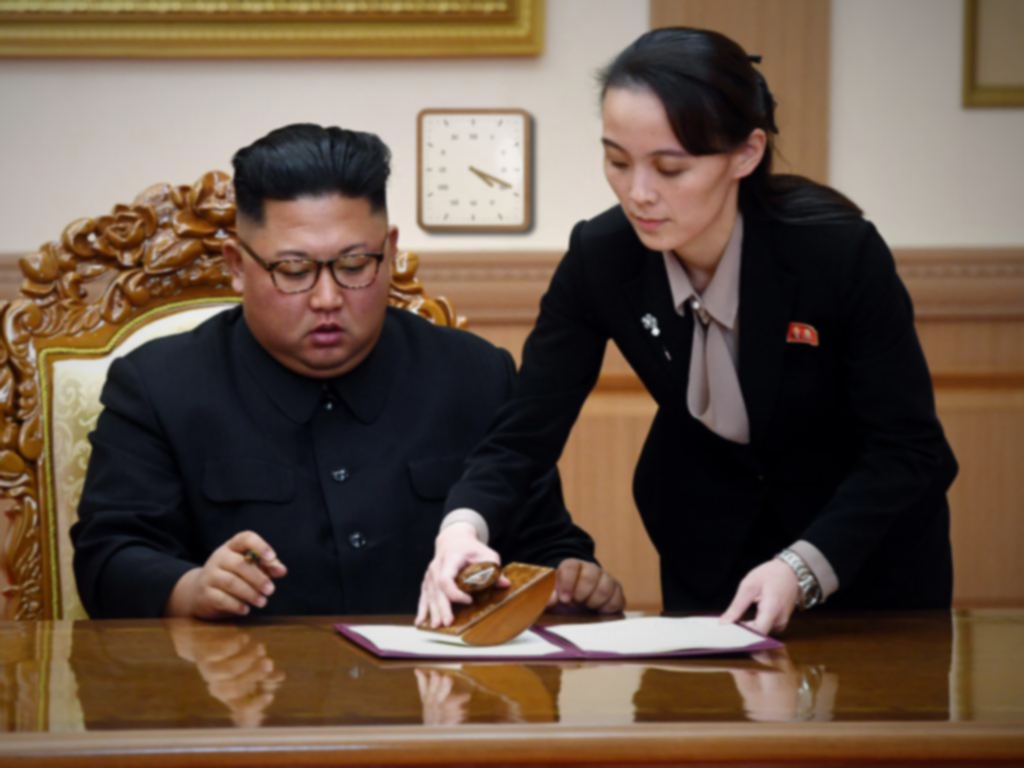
4h19
